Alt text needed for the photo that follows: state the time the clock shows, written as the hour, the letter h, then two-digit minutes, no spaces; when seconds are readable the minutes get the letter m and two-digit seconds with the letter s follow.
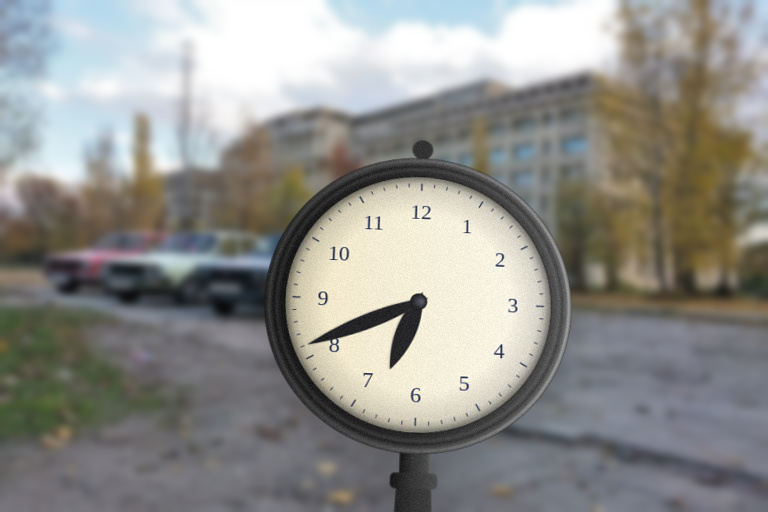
6h41
